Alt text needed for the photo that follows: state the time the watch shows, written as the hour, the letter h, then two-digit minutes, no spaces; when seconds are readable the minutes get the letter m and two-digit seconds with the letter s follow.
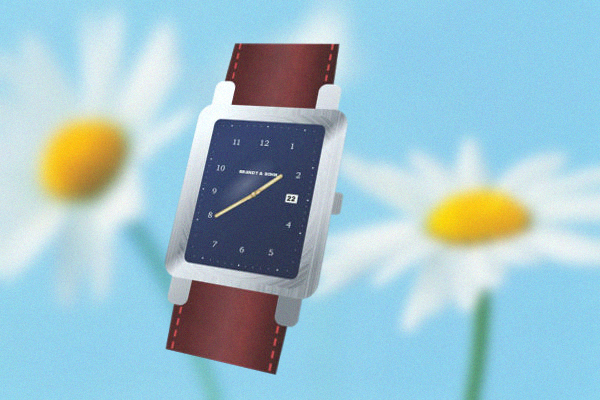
1h39
